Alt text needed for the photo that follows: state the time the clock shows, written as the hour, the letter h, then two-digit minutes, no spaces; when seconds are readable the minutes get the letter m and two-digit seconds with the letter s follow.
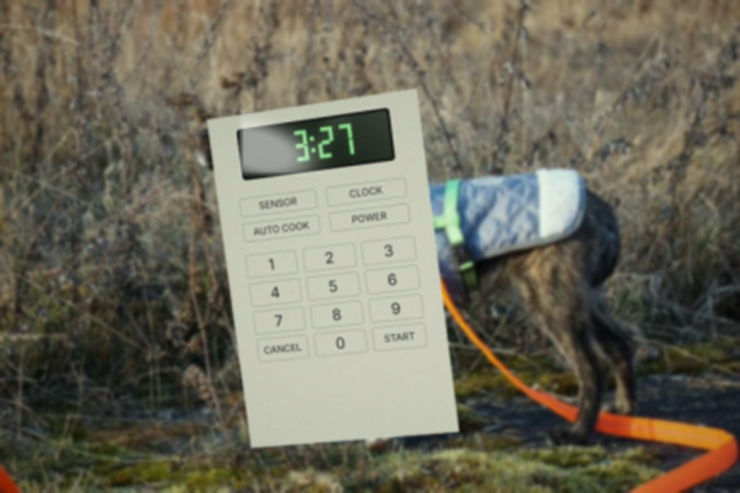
3h27
